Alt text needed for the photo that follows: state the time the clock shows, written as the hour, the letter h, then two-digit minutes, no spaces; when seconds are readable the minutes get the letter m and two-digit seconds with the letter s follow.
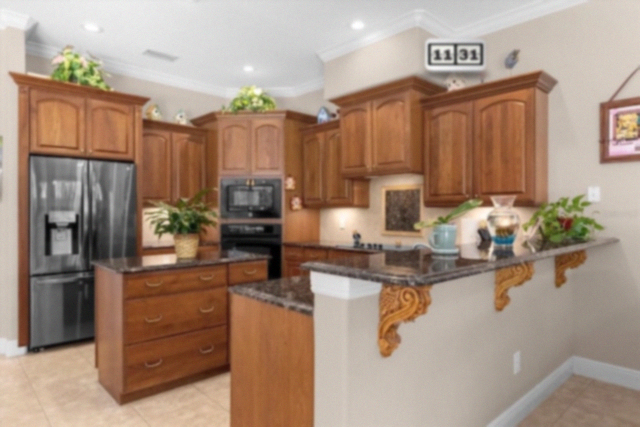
11h31
